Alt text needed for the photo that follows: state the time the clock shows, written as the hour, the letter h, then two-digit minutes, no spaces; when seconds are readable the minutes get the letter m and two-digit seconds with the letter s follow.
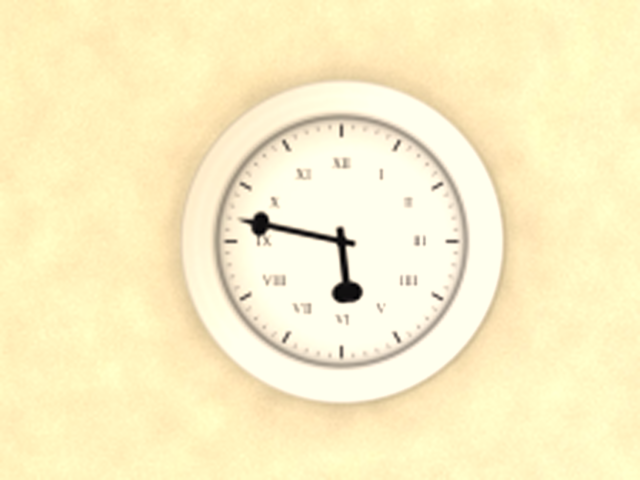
5h47
